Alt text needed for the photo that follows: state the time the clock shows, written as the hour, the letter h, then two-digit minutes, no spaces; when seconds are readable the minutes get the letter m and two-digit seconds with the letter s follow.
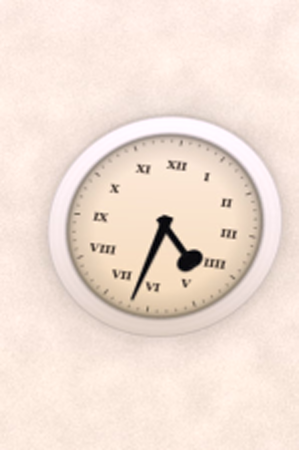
4h32
